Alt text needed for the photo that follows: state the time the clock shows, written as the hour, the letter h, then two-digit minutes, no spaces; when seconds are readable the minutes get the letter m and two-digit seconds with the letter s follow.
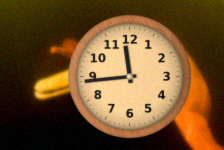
11h44
